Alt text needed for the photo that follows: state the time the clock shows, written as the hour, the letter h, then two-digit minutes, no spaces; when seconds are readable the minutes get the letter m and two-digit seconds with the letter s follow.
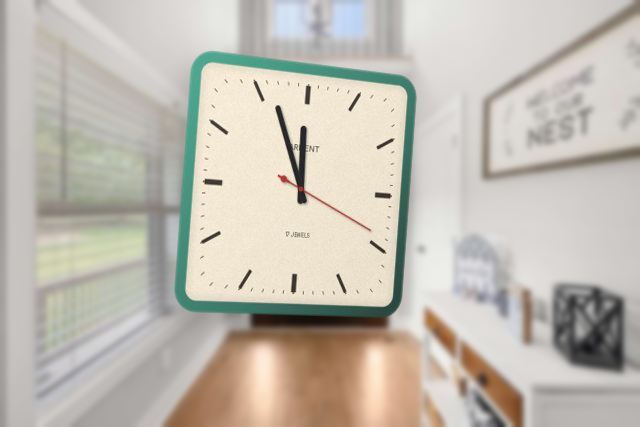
11h56m19s
